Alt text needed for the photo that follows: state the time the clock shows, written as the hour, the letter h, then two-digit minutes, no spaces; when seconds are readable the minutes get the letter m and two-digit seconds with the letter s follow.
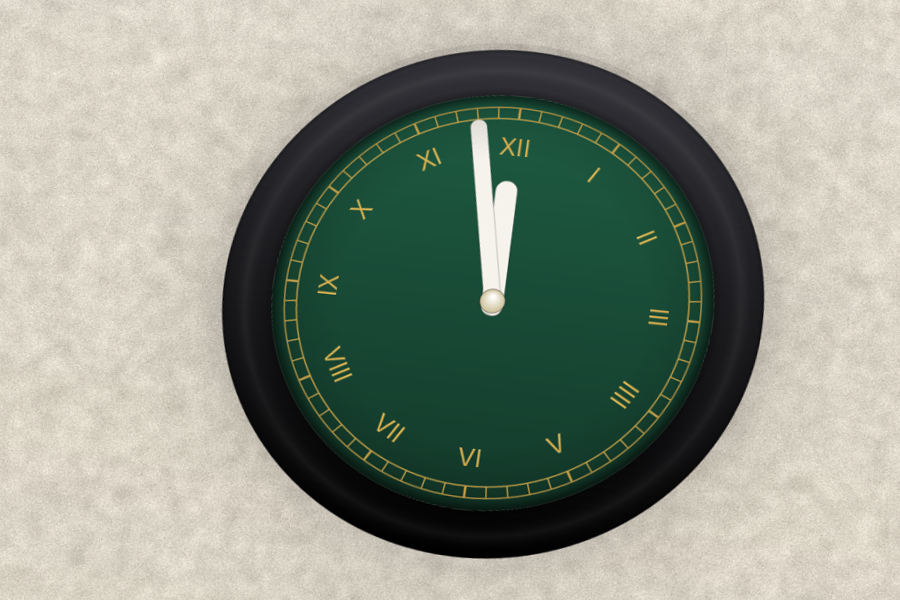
11h58
